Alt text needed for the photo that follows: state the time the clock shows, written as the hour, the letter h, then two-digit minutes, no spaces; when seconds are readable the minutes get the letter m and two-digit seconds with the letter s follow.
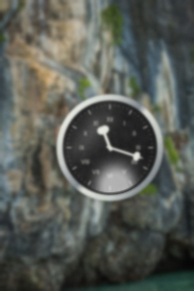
11h18
